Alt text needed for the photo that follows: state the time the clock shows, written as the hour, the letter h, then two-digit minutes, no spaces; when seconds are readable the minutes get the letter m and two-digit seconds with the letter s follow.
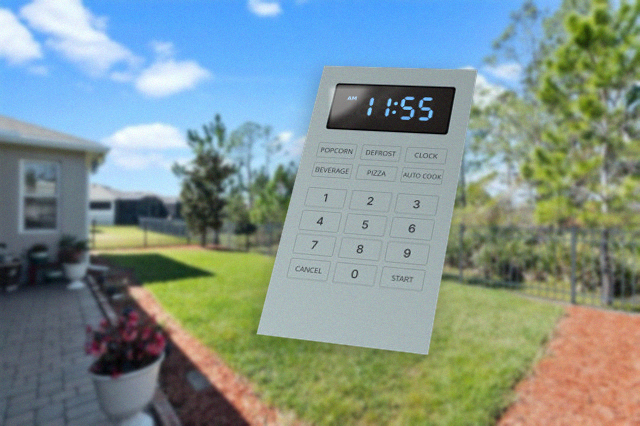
11h55
